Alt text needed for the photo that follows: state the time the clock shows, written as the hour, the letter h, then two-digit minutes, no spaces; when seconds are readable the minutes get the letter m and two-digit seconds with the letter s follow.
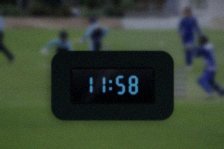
11h58
